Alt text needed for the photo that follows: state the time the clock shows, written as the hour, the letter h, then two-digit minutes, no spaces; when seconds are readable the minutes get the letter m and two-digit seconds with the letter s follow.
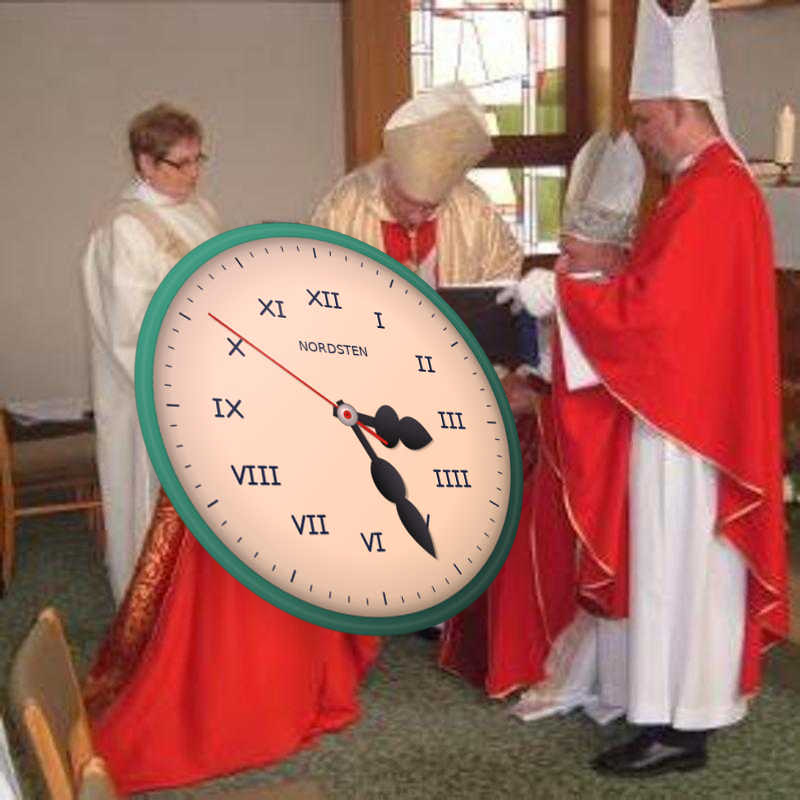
3h25m51s
